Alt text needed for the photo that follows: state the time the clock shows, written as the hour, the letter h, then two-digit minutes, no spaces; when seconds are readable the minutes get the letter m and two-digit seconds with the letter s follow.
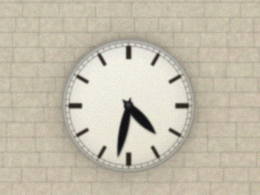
4h32
